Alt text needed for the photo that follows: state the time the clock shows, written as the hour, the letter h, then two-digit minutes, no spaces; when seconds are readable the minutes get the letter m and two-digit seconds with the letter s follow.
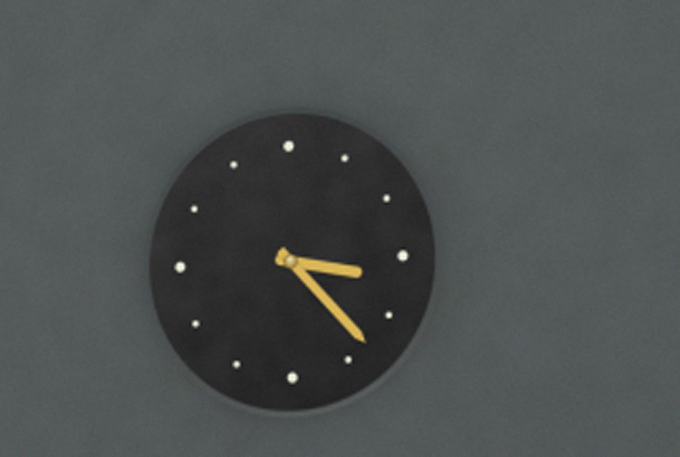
3h23
